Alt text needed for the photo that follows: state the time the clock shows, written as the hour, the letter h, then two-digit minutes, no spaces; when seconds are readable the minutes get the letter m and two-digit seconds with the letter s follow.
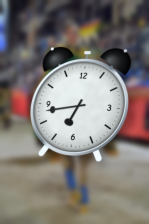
6h43
